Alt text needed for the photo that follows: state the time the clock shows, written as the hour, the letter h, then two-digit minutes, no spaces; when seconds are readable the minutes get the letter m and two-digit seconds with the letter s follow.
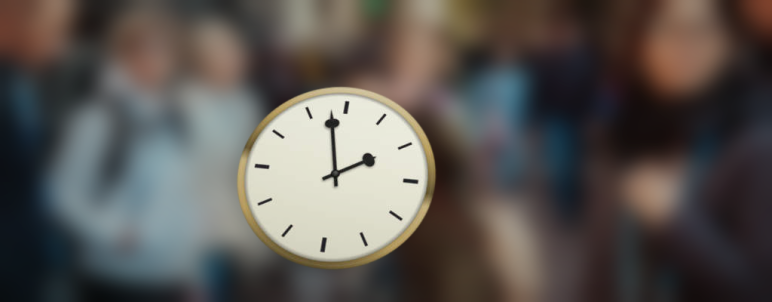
1h58
